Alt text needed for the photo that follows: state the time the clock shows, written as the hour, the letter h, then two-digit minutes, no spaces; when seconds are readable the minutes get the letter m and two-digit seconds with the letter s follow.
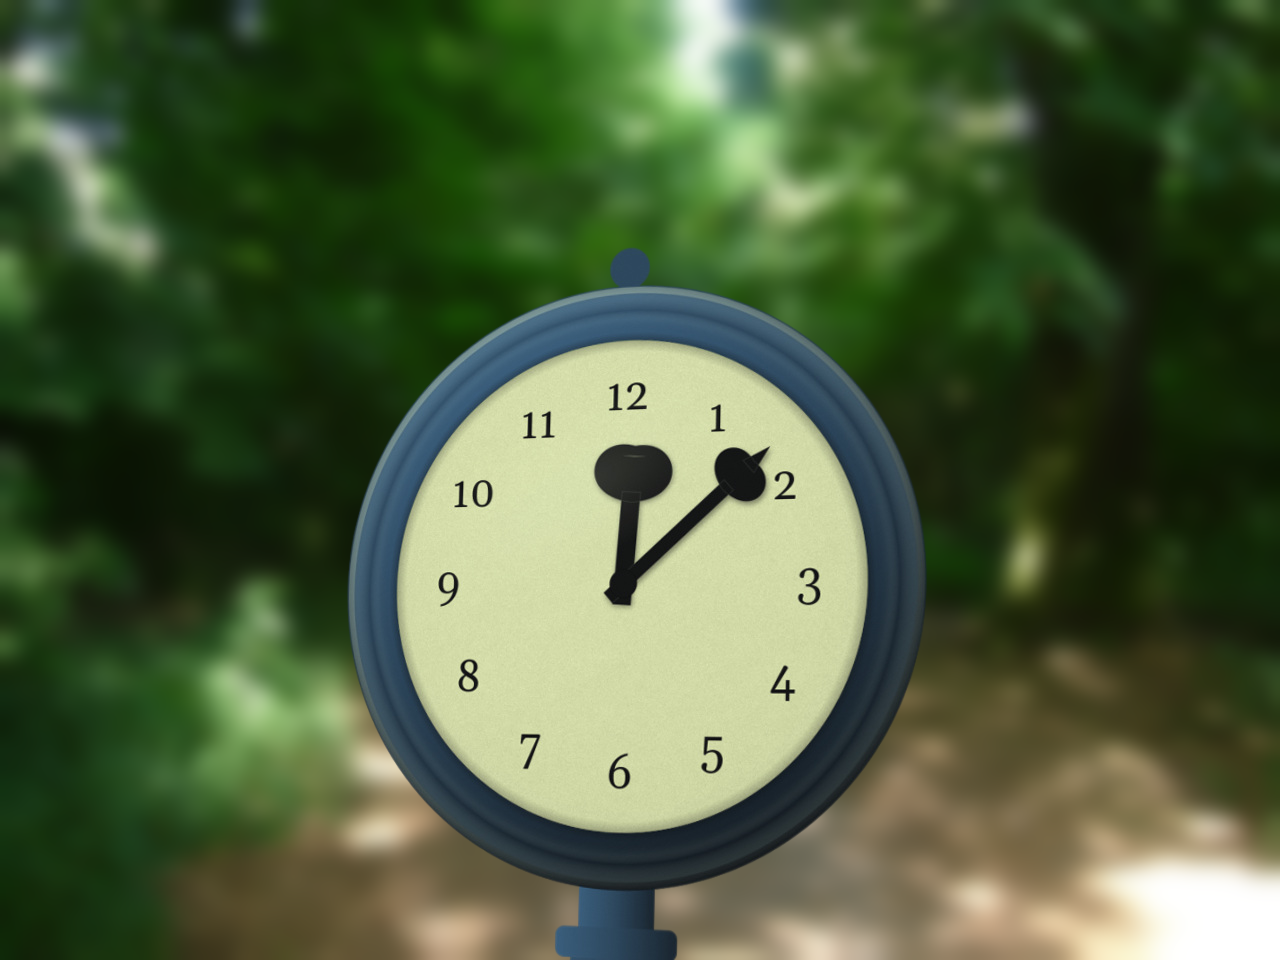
12h08
